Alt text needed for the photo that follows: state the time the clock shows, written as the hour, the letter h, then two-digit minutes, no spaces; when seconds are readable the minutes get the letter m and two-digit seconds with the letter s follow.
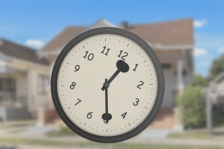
12h25
